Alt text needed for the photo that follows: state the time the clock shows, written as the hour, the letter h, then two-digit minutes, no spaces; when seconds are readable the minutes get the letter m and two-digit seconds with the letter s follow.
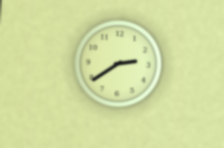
2h39
